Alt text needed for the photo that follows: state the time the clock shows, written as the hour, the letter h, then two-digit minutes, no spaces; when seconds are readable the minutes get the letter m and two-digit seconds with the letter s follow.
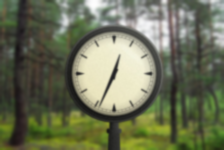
12h34
